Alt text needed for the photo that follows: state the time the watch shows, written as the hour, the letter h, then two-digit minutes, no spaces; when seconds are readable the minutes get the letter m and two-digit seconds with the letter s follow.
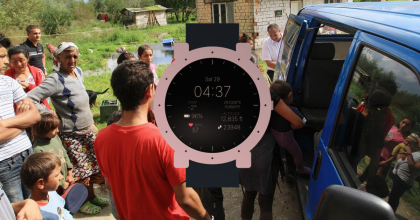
4h37
